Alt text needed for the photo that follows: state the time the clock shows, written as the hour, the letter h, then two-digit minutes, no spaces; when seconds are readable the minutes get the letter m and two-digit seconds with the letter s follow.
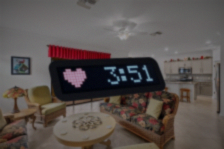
3h51
